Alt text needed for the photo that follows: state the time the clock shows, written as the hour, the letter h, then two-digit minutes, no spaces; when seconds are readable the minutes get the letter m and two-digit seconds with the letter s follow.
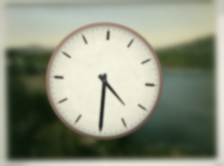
4h30
